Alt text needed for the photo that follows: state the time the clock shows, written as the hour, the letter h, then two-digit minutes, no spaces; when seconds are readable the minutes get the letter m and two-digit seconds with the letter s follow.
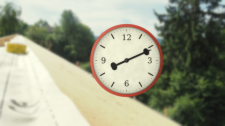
8h11
